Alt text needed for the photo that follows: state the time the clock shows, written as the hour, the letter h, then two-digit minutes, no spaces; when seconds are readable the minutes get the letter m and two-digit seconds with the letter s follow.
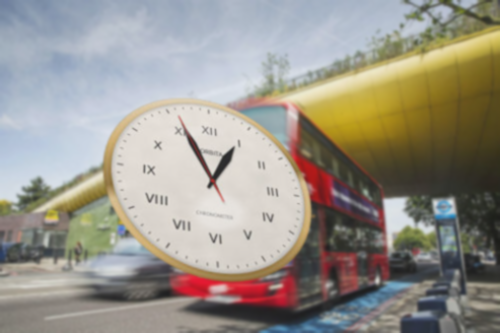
12h55m56s
